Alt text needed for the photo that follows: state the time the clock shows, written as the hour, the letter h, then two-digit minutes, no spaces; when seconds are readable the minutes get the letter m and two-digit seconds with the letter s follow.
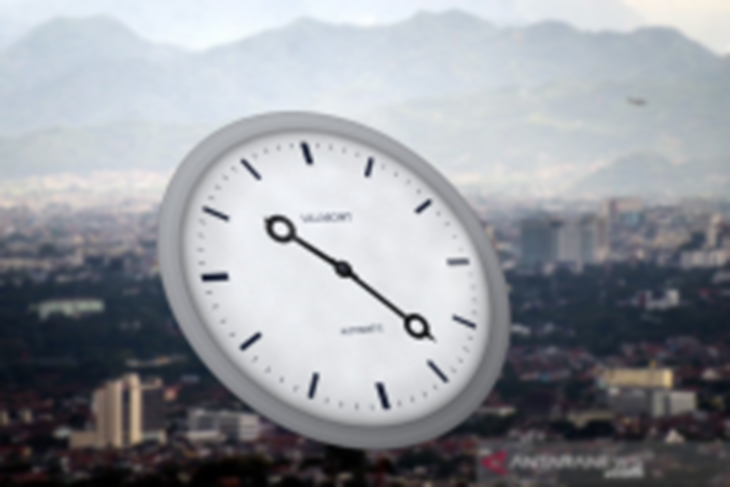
10h23
